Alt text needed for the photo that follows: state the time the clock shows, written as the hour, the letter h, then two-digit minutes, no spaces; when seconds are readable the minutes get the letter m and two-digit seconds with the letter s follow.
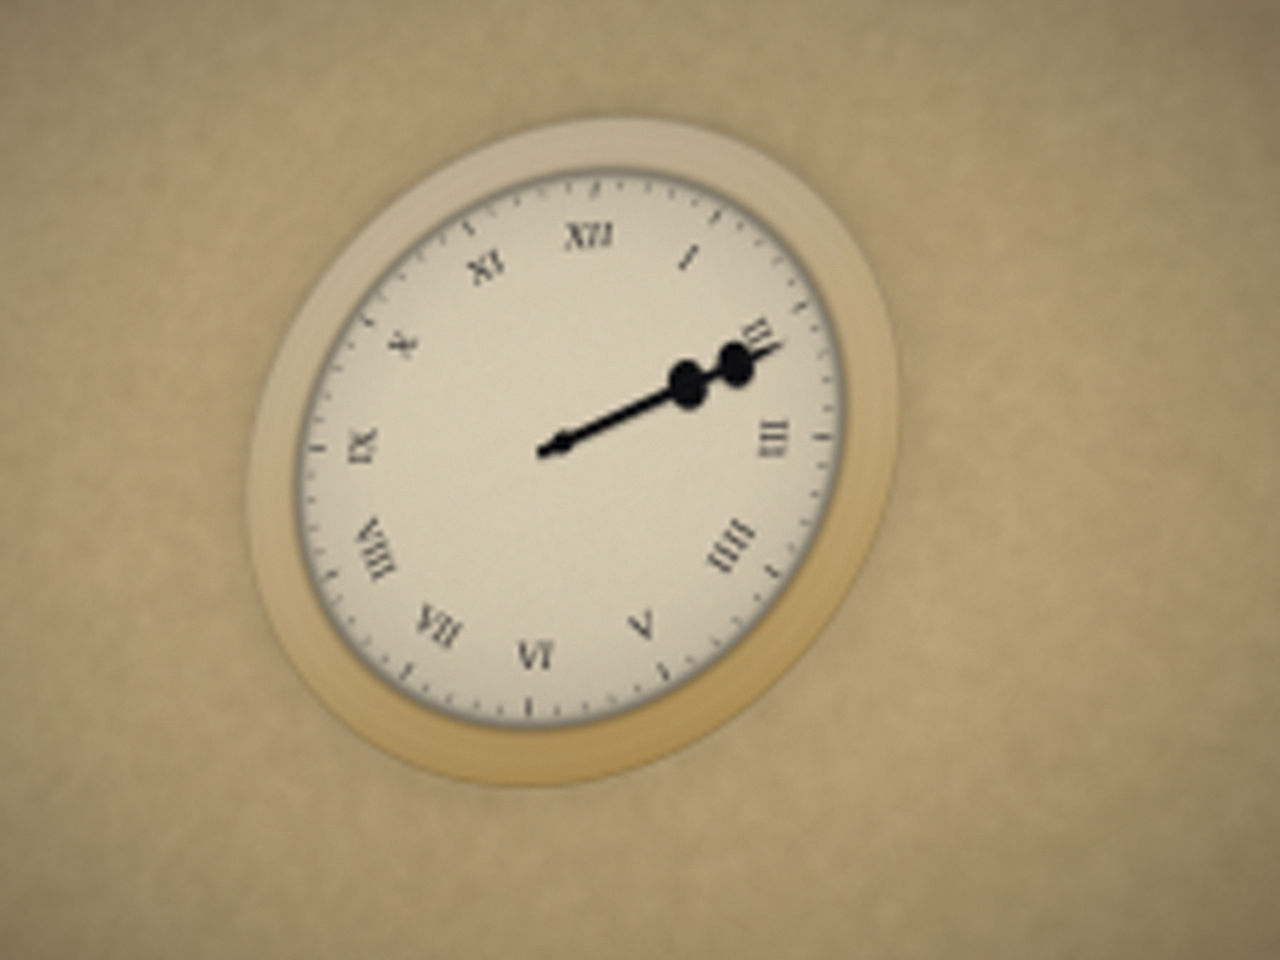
2h11
